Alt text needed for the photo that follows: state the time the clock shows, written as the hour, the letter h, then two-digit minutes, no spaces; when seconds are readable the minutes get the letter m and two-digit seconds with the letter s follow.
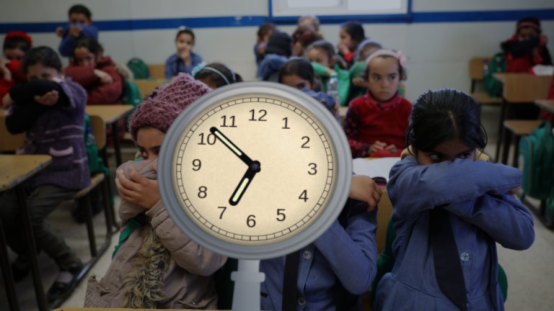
6h52
